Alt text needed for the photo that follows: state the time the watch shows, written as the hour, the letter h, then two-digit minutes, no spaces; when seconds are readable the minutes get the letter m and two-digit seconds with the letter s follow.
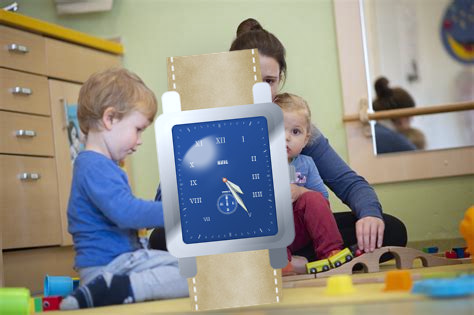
4h25
